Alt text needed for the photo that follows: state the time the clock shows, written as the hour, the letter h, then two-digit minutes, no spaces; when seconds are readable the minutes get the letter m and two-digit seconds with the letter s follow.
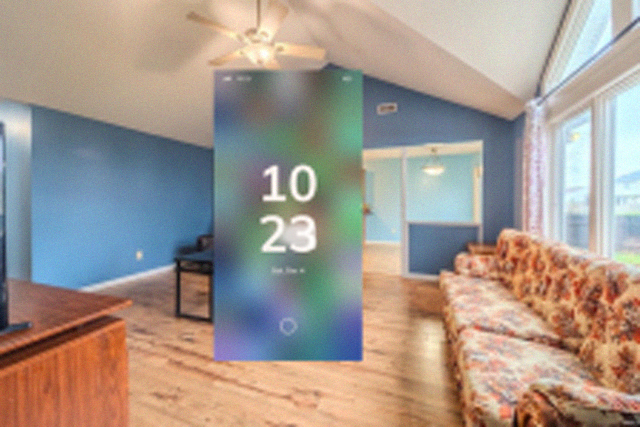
10h23
